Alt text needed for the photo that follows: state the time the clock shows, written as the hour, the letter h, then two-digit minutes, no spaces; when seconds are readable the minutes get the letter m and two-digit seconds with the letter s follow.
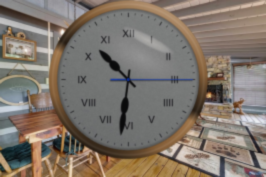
10h31m15s
